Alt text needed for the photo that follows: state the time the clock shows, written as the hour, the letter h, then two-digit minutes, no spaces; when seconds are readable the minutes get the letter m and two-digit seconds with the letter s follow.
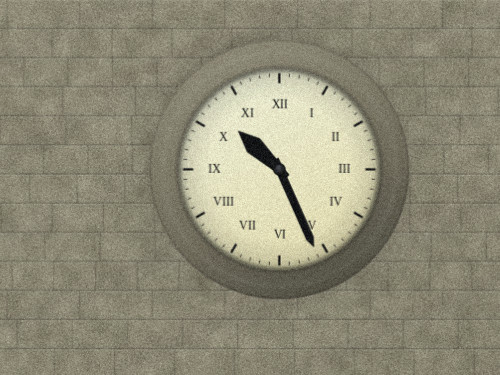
10h26
